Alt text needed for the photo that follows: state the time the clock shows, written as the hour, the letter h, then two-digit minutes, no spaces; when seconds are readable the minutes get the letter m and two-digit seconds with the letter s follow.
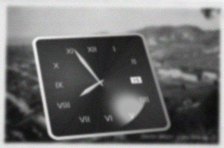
7h56
